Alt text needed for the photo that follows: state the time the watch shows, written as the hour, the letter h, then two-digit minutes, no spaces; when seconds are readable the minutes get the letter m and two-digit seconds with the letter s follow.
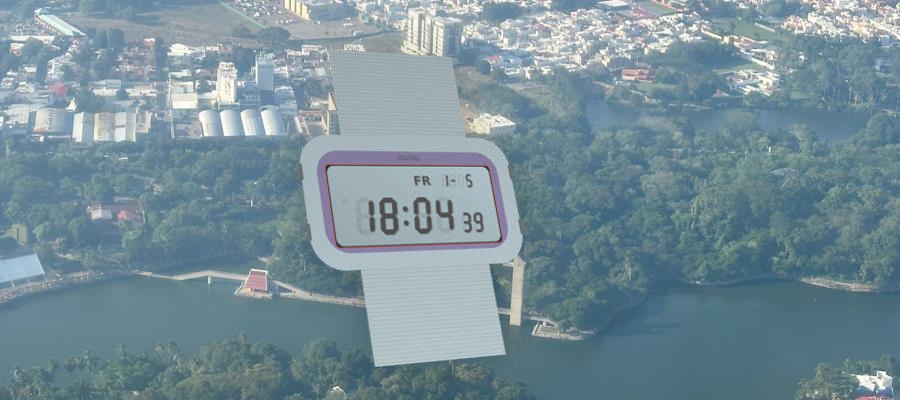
18h04m39s
